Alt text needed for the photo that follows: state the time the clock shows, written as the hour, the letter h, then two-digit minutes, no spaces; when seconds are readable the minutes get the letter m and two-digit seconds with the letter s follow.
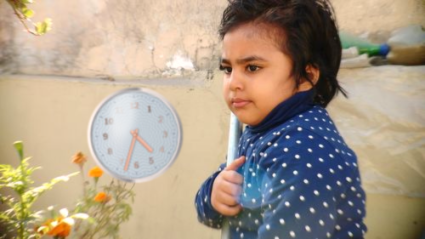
4h33
